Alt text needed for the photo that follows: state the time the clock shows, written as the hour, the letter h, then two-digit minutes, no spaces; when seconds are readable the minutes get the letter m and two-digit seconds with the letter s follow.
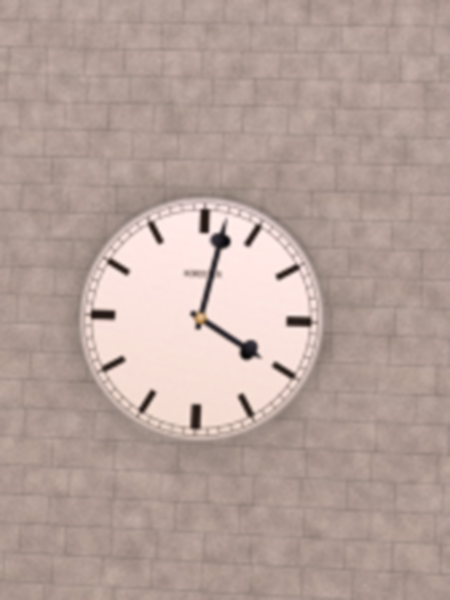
4h02
